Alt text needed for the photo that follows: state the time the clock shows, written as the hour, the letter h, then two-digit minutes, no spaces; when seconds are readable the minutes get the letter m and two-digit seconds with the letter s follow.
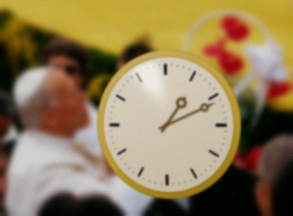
1h11
